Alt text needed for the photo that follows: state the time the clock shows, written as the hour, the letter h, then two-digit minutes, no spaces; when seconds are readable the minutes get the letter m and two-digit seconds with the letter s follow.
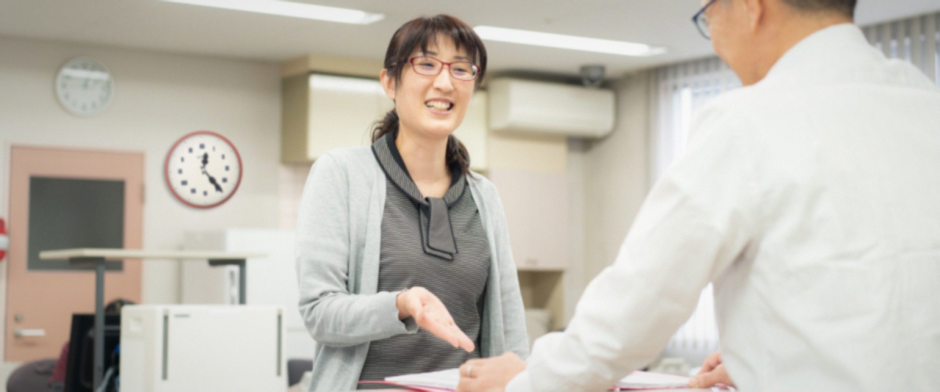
12h24
